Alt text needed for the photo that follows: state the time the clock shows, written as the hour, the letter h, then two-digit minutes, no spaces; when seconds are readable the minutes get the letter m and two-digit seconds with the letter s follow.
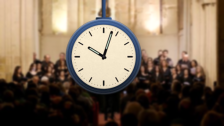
10h03
